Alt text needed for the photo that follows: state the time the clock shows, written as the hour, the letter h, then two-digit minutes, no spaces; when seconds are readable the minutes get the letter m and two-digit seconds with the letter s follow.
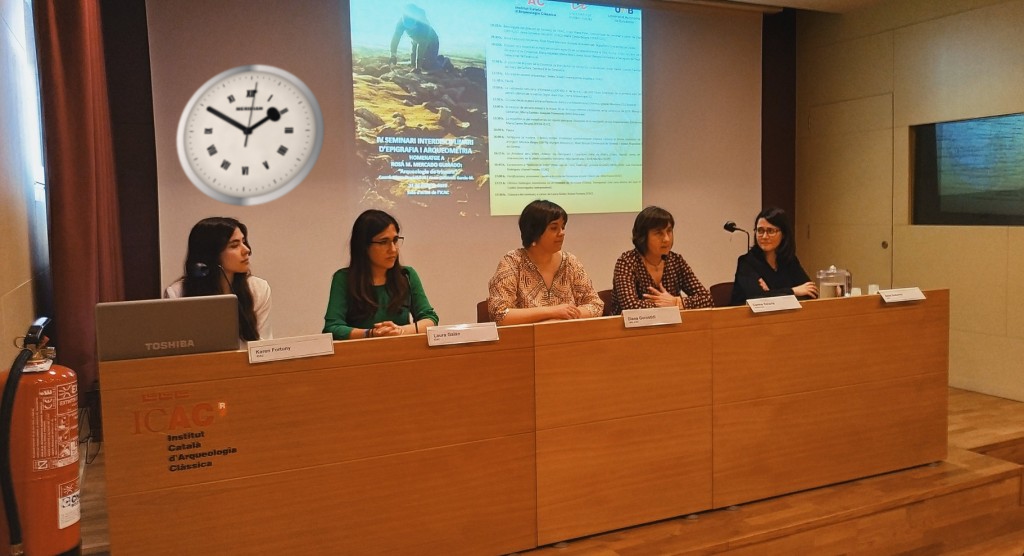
1h50m01s
